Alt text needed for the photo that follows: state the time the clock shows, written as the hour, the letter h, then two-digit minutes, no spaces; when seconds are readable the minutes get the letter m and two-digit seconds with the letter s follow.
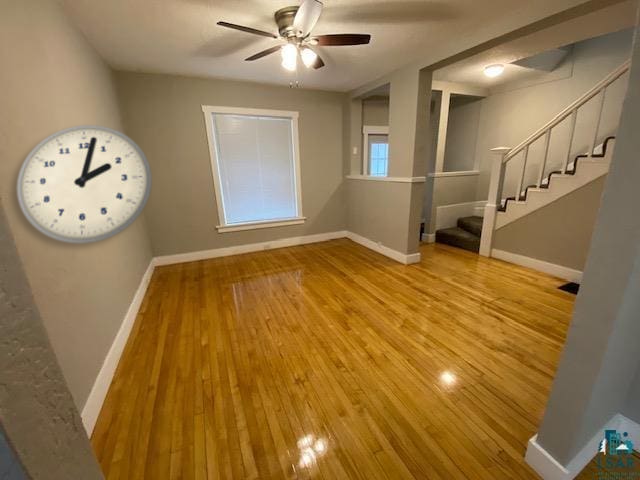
2h02
